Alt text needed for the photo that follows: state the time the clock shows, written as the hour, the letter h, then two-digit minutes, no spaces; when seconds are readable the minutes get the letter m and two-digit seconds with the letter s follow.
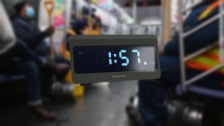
1h57
